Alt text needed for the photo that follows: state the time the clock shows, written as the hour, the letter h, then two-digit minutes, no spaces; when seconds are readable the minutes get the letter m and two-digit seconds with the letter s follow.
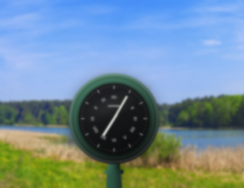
7h05
